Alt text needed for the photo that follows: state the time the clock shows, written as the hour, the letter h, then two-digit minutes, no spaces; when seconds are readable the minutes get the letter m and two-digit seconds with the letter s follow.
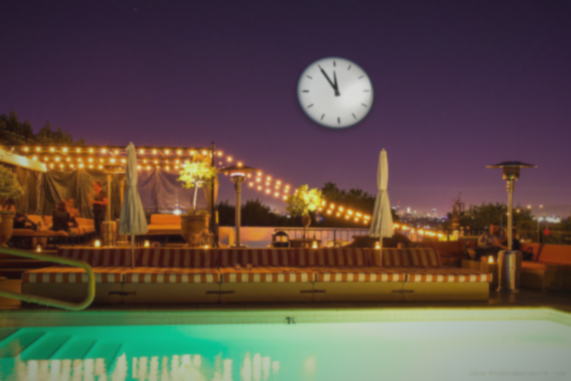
11h55
